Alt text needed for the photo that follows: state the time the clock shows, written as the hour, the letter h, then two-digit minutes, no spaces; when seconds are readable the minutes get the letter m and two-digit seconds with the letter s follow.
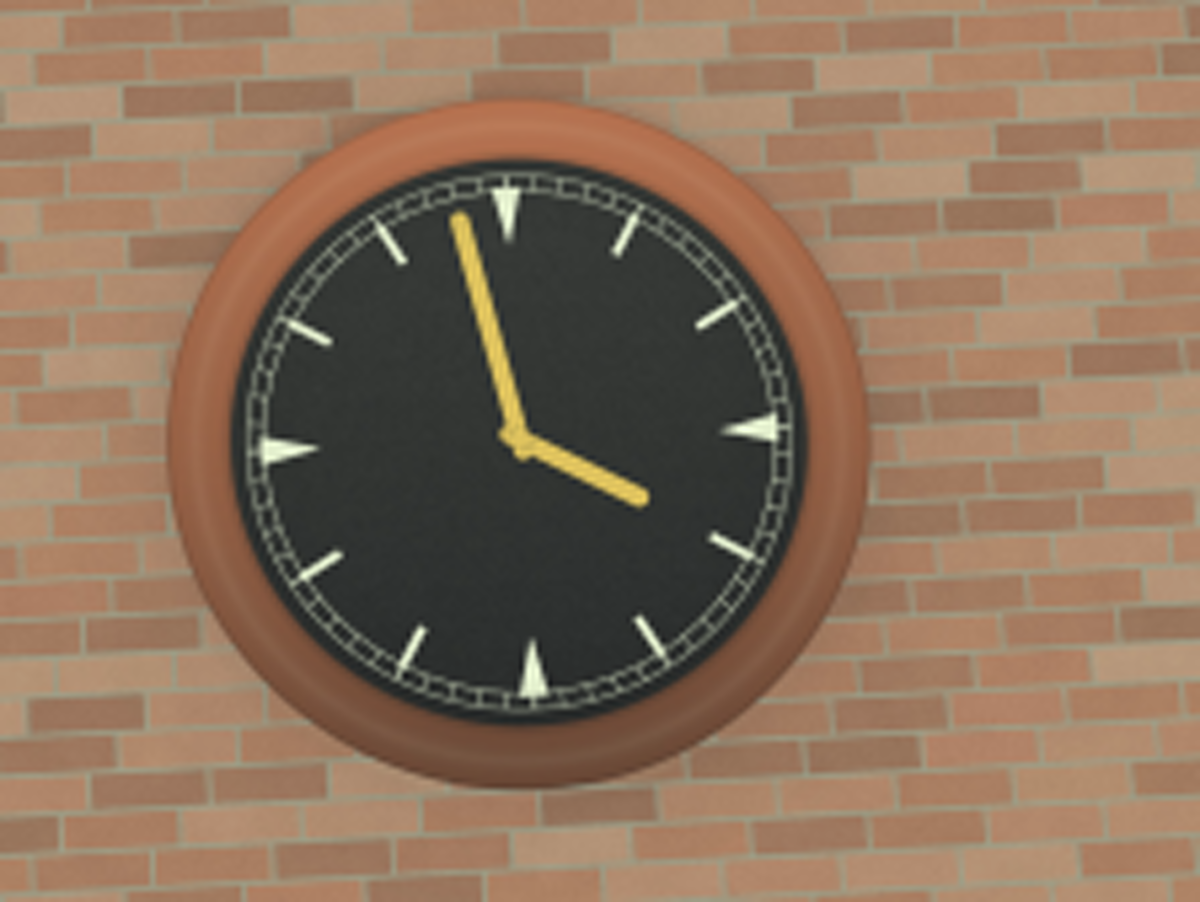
3h58
